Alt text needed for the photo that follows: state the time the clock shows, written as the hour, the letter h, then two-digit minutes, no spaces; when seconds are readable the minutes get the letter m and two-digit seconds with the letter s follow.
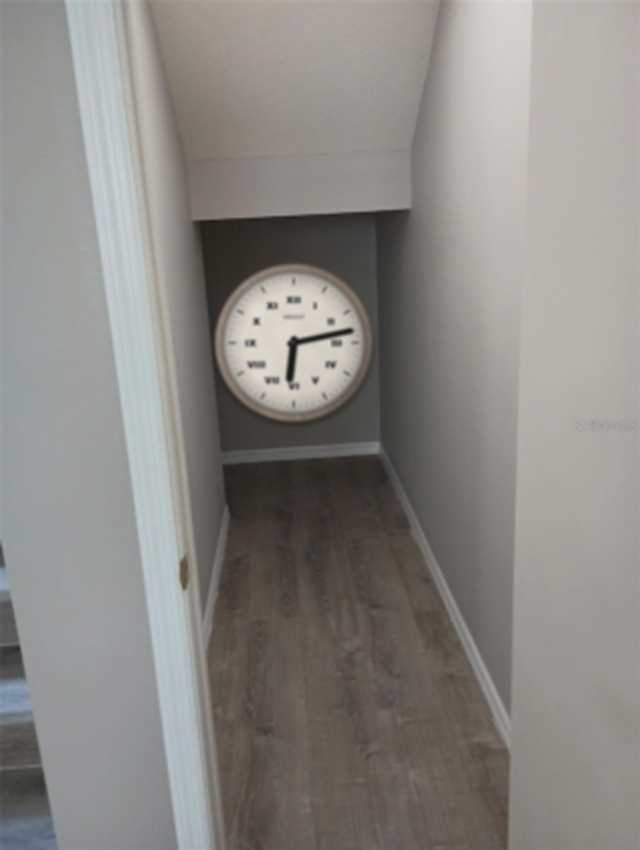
6h13
